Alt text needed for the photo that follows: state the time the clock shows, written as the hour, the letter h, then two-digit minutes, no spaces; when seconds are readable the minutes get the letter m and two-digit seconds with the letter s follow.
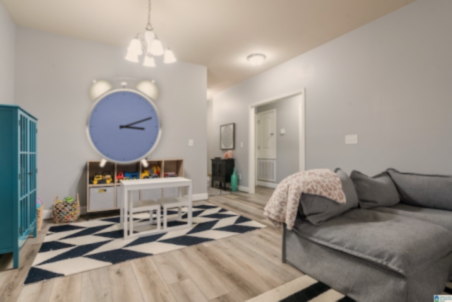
3h12
